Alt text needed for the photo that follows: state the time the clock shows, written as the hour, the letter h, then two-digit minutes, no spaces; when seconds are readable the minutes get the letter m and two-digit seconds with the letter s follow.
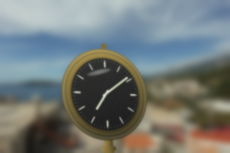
7h09
